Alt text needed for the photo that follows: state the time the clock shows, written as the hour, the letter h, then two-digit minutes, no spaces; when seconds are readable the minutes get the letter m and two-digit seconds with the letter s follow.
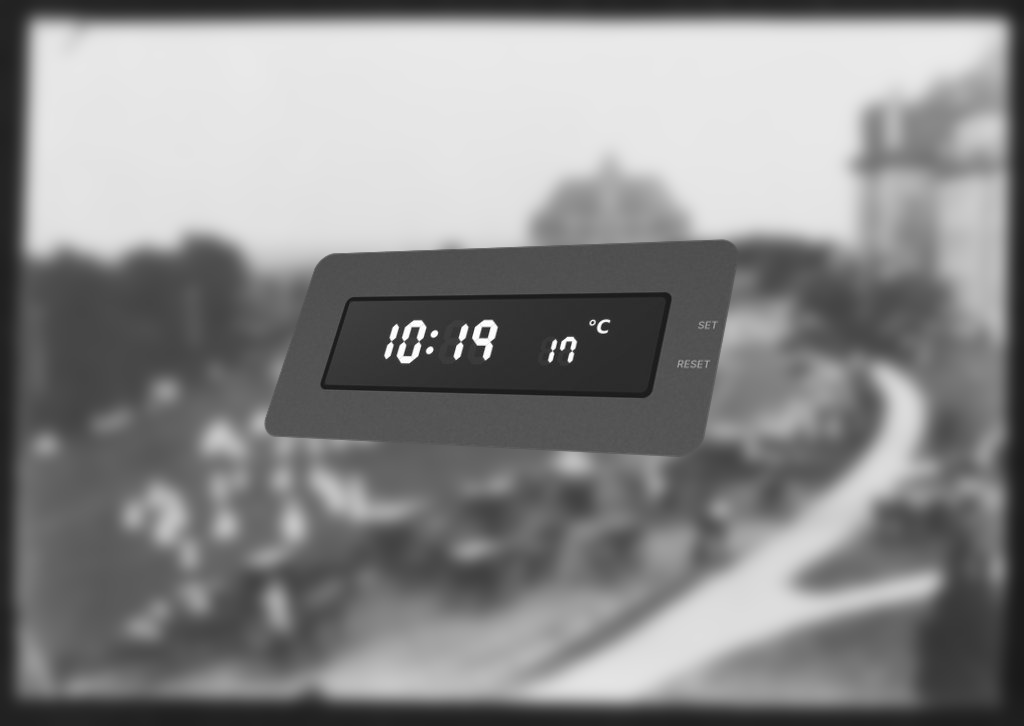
10h19
